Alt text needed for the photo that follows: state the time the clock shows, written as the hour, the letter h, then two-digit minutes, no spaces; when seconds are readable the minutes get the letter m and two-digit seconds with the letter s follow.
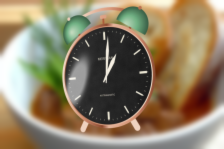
1h01
